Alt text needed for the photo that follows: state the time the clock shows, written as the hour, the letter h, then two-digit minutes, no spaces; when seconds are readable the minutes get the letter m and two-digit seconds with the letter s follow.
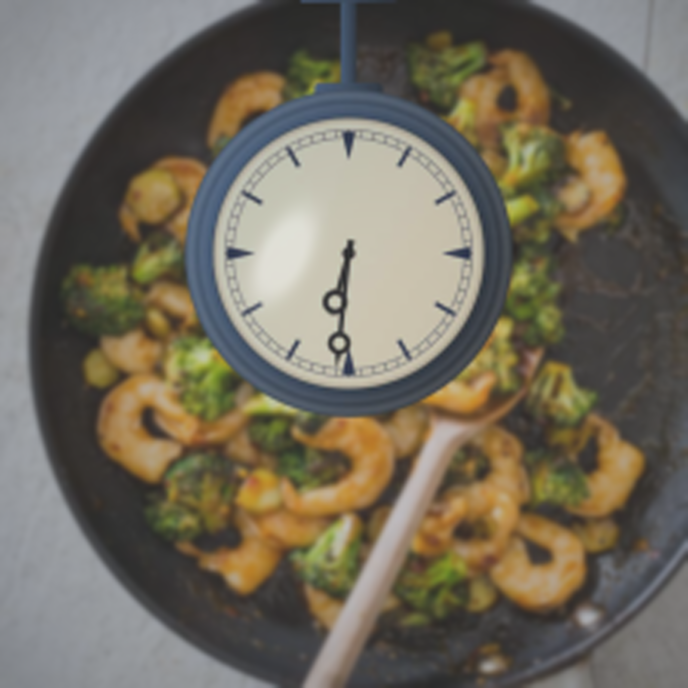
6h31
